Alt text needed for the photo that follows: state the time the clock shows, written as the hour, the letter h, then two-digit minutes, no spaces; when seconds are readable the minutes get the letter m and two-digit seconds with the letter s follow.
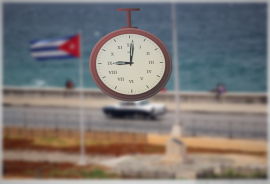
9h01
